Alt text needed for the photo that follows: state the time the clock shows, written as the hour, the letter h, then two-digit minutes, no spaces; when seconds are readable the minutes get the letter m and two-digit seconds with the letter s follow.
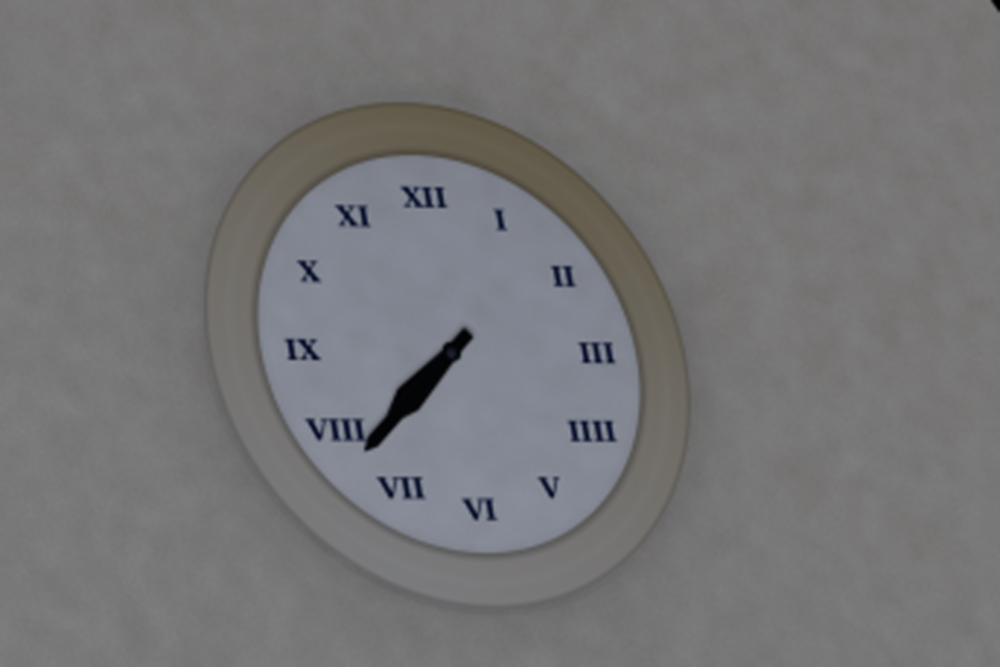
7h38
